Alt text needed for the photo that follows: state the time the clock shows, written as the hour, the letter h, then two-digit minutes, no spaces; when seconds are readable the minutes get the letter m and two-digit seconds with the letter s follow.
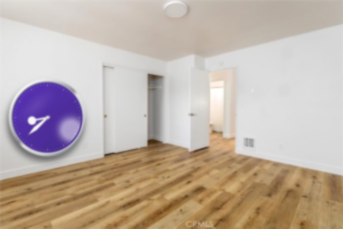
8h38
